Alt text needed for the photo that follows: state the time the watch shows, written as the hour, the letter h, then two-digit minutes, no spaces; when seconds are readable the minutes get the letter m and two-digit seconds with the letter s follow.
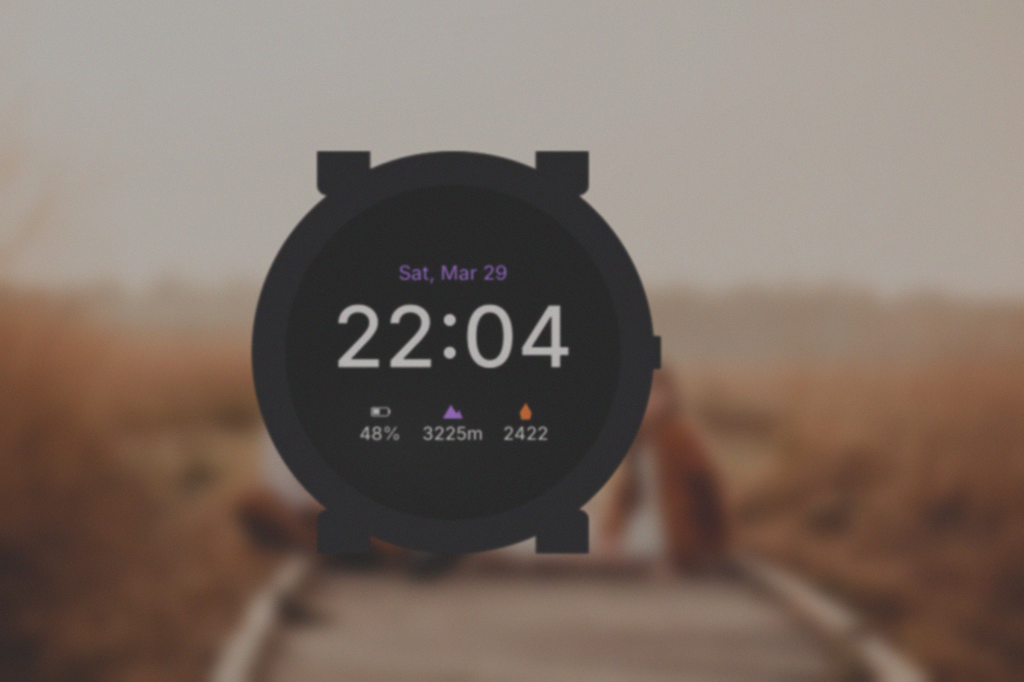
22h04
